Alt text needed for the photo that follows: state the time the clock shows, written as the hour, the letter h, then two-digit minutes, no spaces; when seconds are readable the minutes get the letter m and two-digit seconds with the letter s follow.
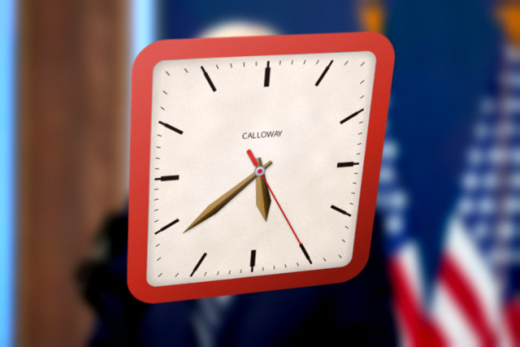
5h38m25s
